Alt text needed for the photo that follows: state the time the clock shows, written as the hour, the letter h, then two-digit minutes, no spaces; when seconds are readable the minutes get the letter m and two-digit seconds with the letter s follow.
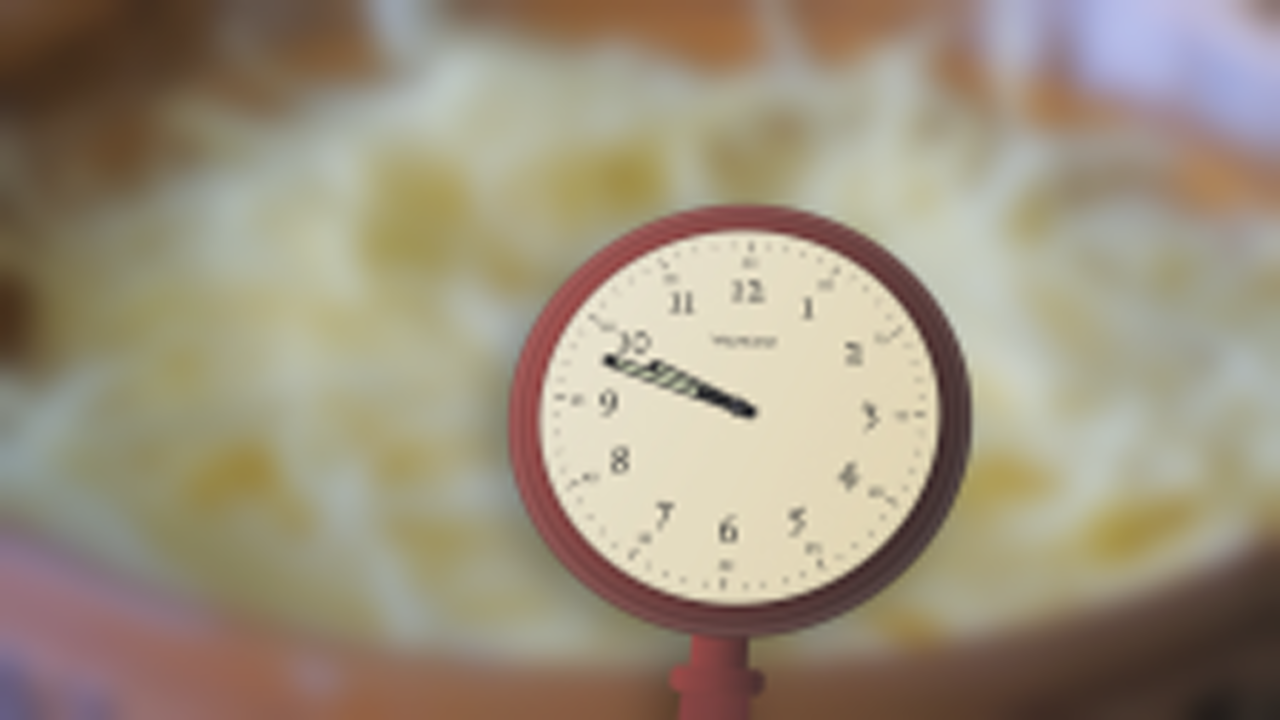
9h48
